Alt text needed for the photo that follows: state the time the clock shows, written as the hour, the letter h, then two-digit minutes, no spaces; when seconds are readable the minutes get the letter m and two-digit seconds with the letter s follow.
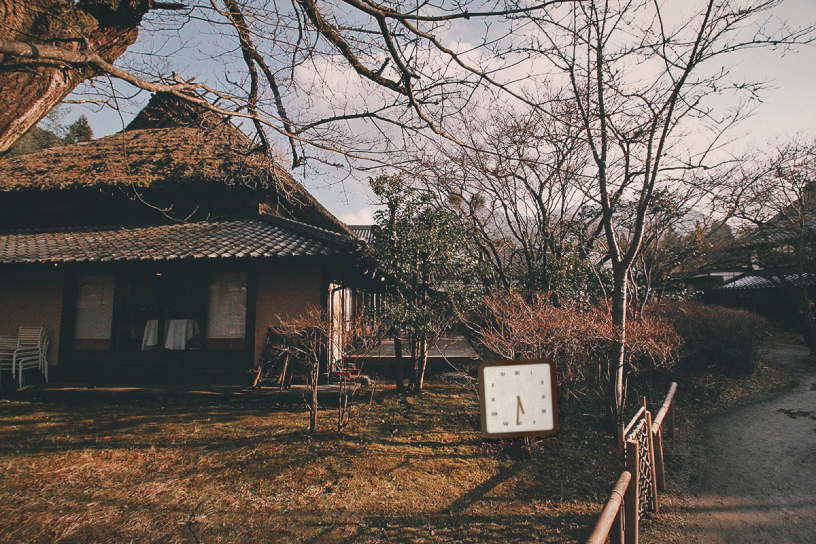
5h31
